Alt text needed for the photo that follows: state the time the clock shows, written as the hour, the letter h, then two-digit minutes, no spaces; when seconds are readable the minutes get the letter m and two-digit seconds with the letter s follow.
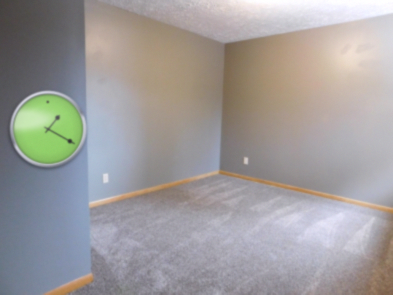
1h20
